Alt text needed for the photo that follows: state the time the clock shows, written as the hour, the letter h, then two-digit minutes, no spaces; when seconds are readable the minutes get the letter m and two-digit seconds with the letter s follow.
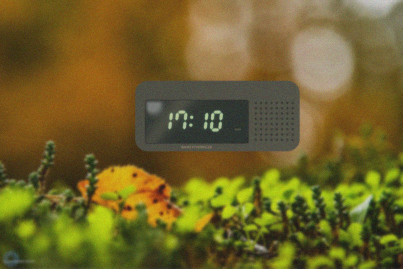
17h10
